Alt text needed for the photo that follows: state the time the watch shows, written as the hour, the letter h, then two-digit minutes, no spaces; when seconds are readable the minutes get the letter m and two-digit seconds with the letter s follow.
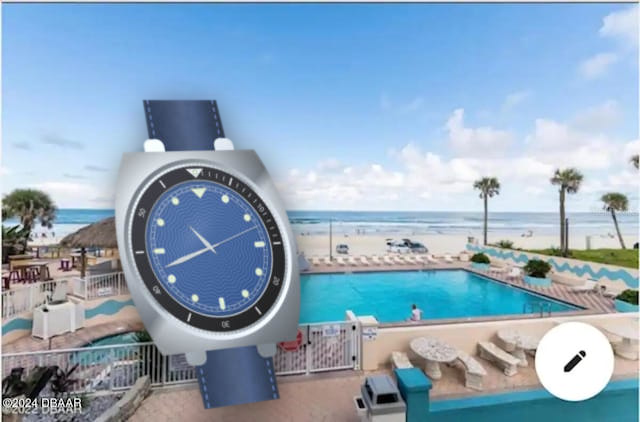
10h42m12s
